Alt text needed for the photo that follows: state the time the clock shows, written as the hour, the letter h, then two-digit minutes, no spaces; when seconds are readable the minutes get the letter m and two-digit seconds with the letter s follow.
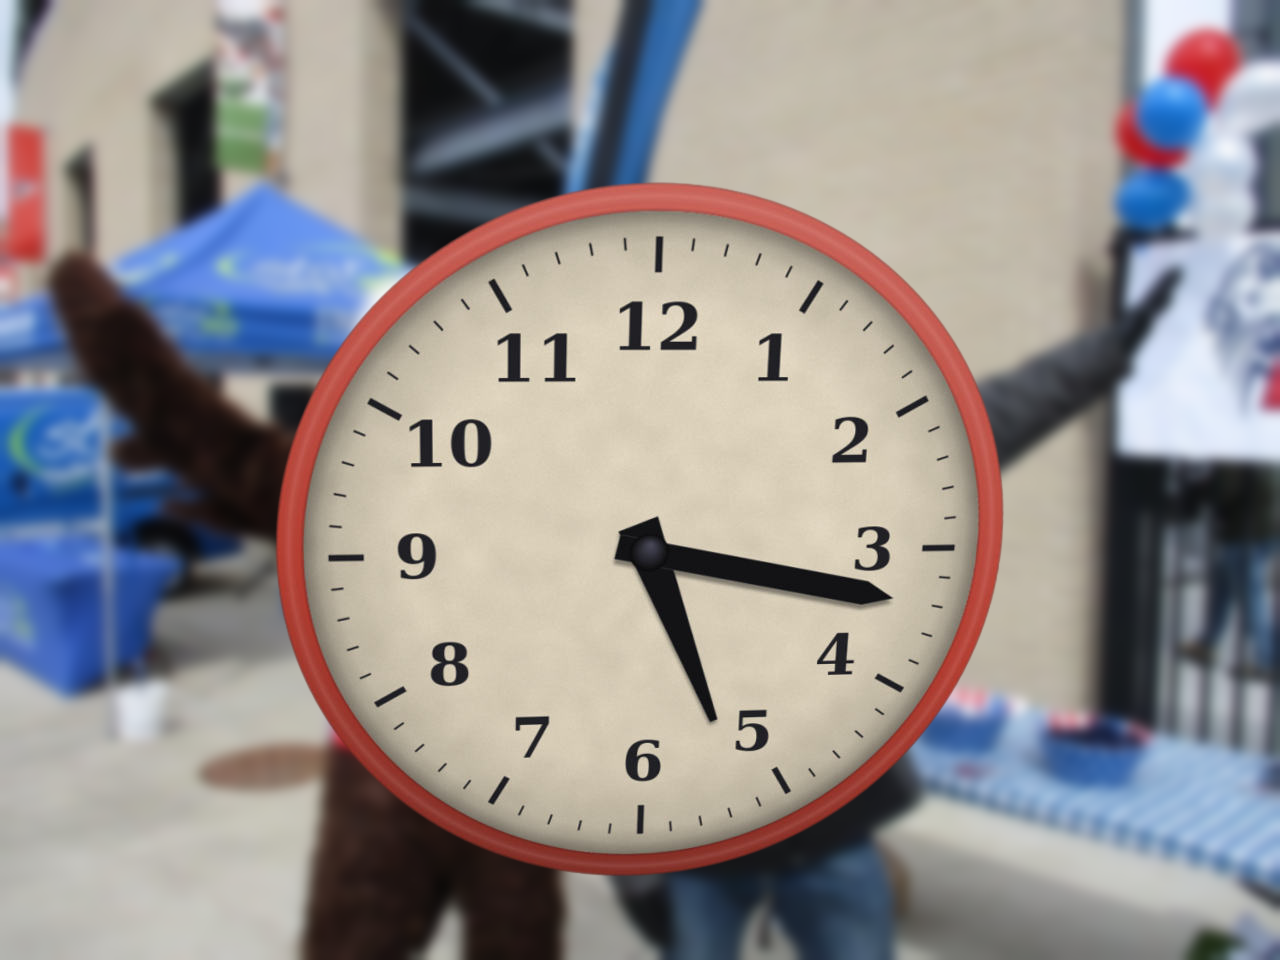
5h17
